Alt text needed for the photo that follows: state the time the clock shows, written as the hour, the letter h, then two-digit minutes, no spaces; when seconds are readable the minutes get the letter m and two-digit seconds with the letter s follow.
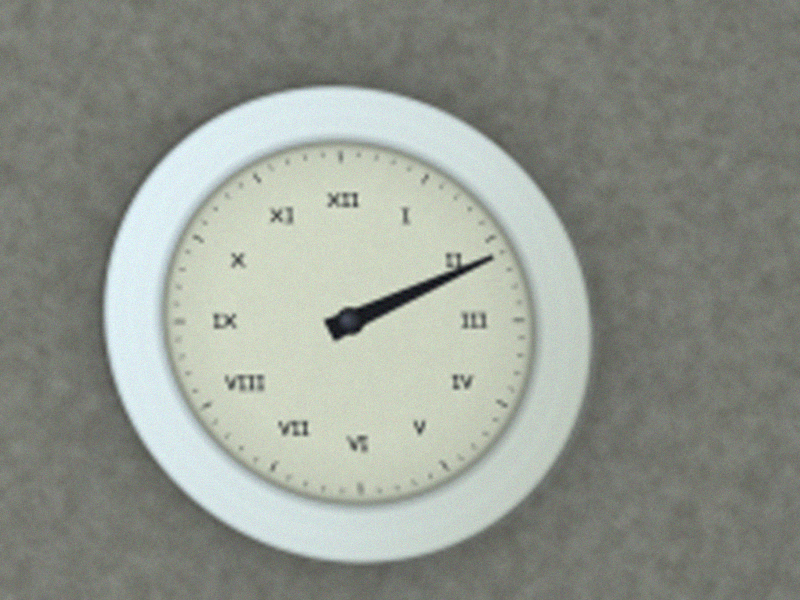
2h11
